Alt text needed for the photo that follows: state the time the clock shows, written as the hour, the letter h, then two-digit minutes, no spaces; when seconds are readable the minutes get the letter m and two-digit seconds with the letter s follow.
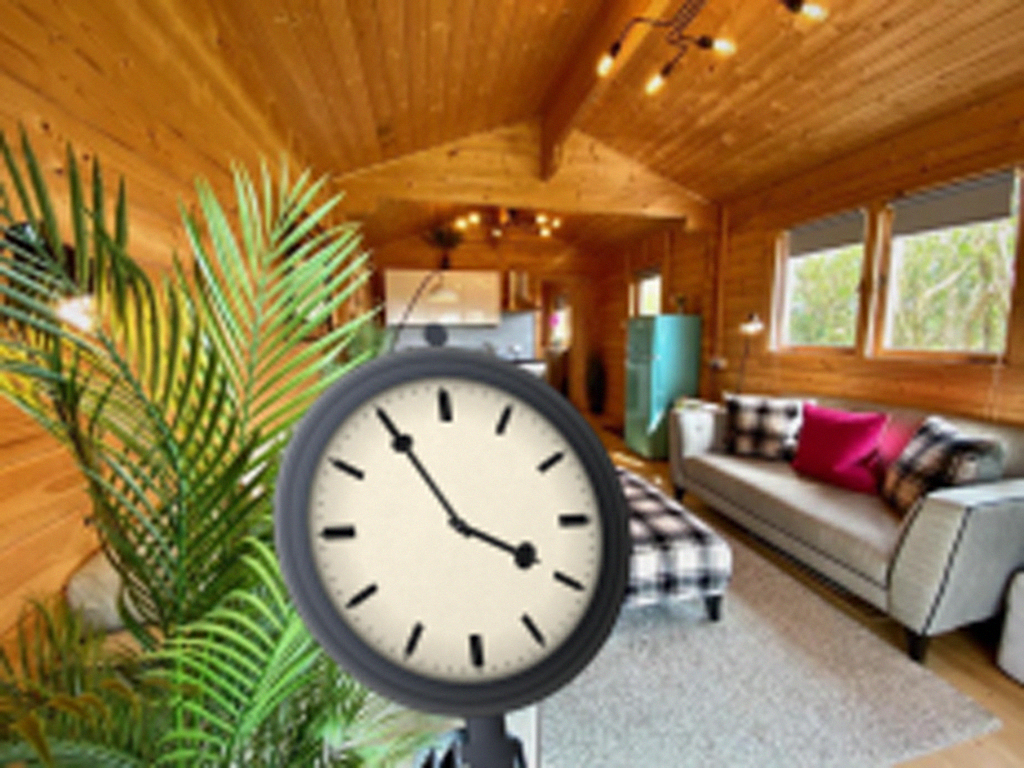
3h55
